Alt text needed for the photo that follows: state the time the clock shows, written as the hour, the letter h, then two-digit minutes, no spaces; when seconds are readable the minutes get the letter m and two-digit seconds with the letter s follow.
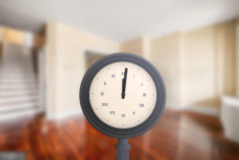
12h01
